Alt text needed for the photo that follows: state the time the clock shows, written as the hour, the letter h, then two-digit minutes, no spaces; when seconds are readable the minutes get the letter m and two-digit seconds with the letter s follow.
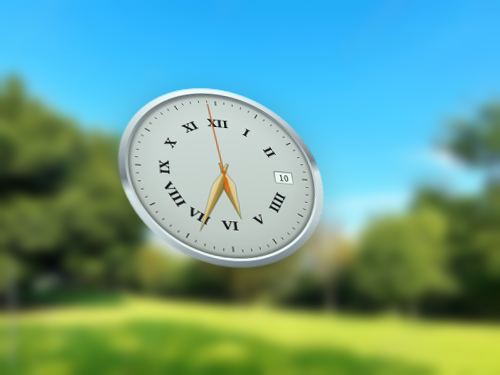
5h33m59s
